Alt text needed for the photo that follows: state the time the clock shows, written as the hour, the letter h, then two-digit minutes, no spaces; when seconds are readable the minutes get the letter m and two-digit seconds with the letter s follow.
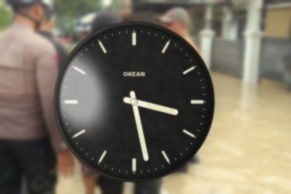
3h28
